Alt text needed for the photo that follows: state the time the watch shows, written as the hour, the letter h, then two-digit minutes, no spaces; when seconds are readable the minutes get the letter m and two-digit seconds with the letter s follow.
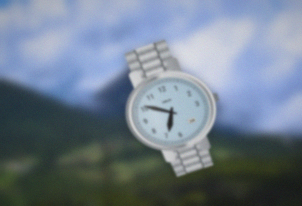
6h51
